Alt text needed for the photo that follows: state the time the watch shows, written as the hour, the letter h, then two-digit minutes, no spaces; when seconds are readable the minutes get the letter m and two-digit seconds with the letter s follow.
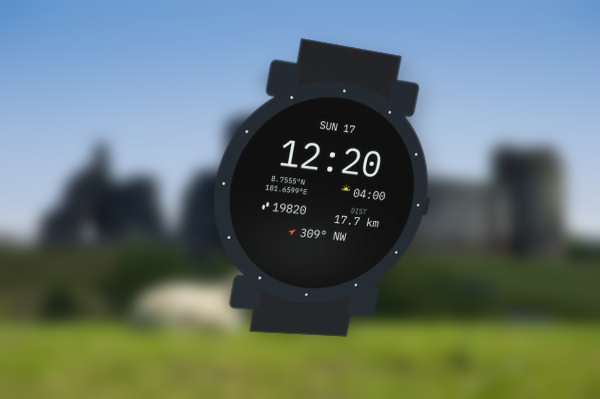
12h20
